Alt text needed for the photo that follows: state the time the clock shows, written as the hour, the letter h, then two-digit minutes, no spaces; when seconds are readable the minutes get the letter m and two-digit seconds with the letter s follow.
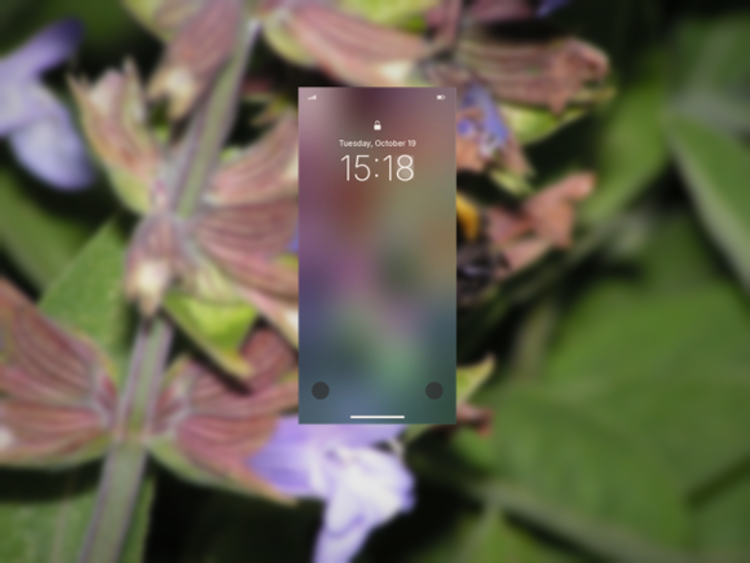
15h18
